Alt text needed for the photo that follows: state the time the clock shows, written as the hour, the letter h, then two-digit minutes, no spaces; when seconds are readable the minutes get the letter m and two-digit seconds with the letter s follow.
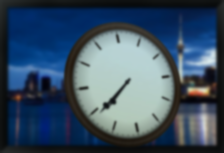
7h39
